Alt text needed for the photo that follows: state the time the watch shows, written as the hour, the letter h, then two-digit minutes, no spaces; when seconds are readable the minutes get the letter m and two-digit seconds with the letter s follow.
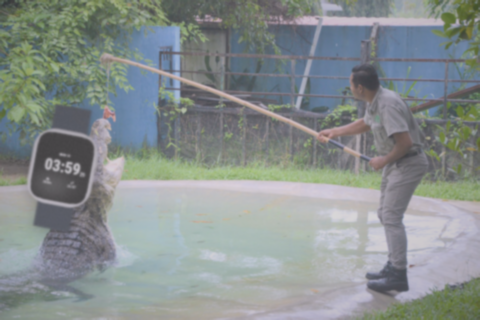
3h59
